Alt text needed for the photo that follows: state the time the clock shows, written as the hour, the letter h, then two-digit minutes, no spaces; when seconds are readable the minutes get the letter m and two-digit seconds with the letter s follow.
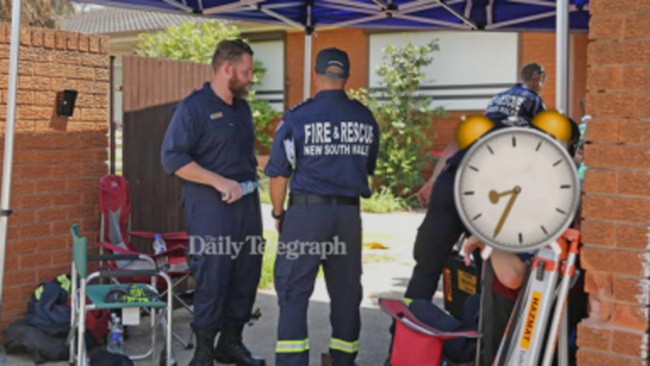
8h35
